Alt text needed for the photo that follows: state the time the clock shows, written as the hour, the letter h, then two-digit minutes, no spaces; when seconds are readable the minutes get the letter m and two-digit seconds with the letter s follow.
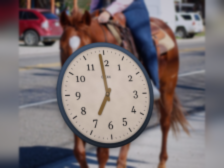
6h59
